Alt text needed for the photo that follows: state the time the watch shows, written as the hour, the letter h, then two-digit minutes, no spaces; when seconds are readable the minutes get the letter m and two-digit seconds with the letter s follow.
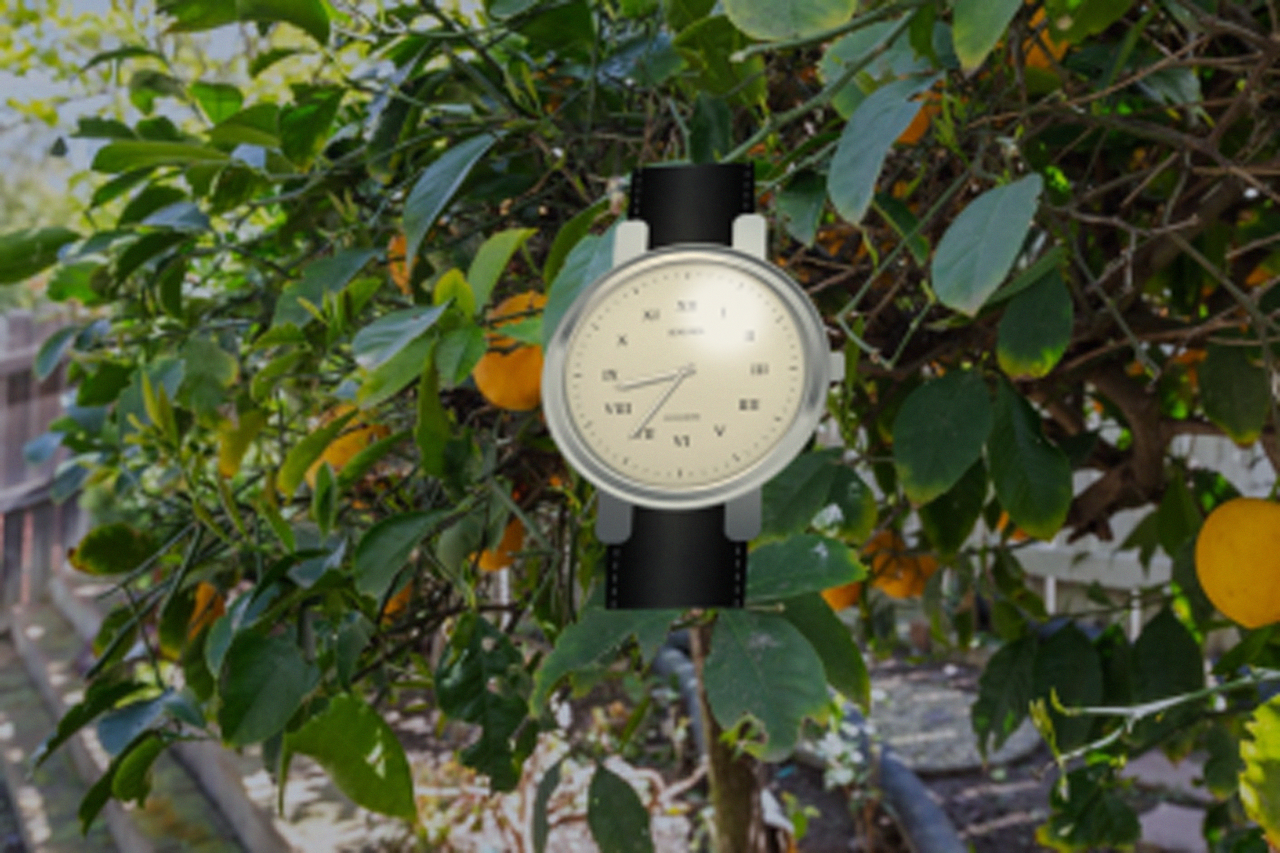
8h36
